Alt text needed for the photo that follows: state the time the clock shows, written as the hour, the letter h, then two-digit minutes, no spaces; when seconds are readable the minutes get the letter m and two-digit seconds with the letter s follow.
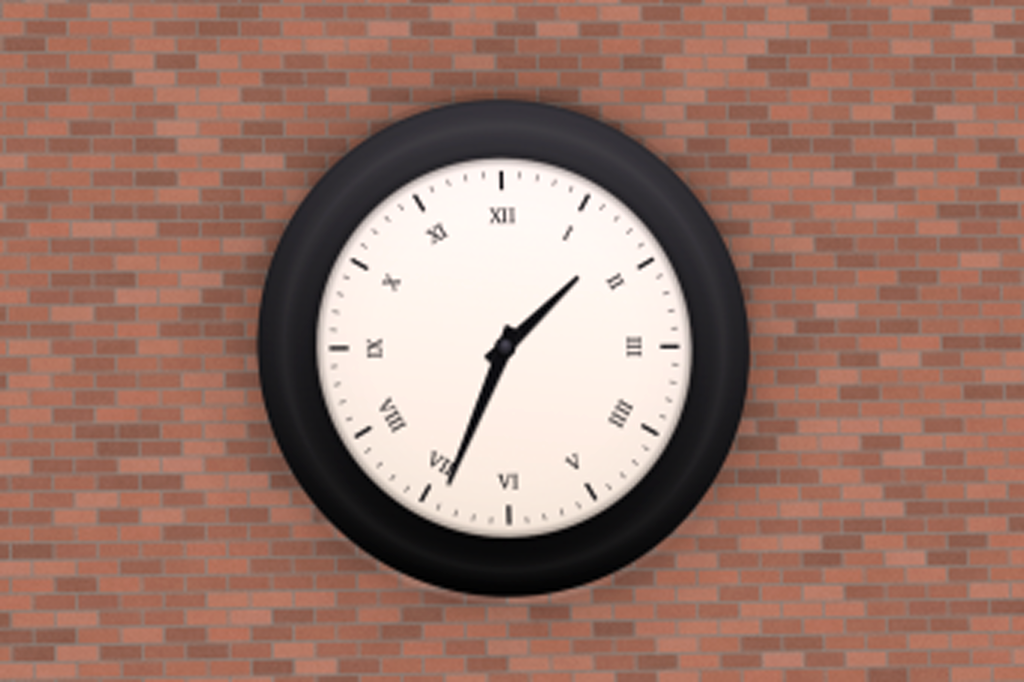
1h34
